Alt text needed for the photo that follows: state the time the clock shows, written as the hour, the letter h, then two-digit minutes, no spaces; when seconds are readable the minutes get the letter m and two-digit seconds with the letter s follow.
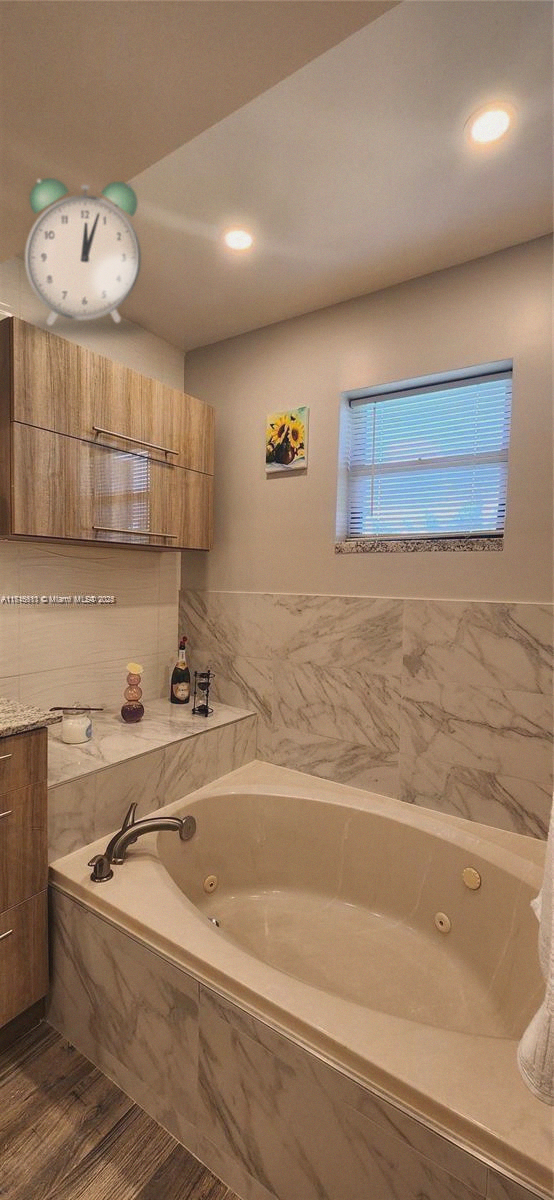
12h03
